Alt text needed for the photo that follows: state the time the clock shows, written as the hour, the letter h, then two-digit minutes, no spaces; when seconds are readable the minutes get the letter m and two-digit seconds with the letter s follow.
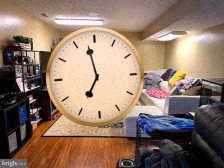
6h58
